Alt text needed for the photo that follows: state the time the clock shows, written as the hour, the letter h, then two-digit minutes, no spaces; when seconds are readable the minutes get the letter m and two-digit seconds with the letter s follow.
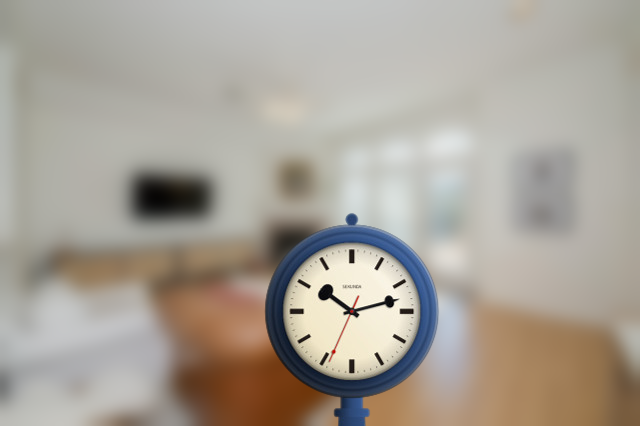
10h12m34s
